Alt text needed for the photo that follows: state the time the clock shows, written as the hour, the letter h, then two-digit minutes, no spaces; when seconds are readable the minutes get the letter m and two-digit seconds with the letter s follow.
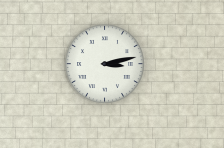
3h13
